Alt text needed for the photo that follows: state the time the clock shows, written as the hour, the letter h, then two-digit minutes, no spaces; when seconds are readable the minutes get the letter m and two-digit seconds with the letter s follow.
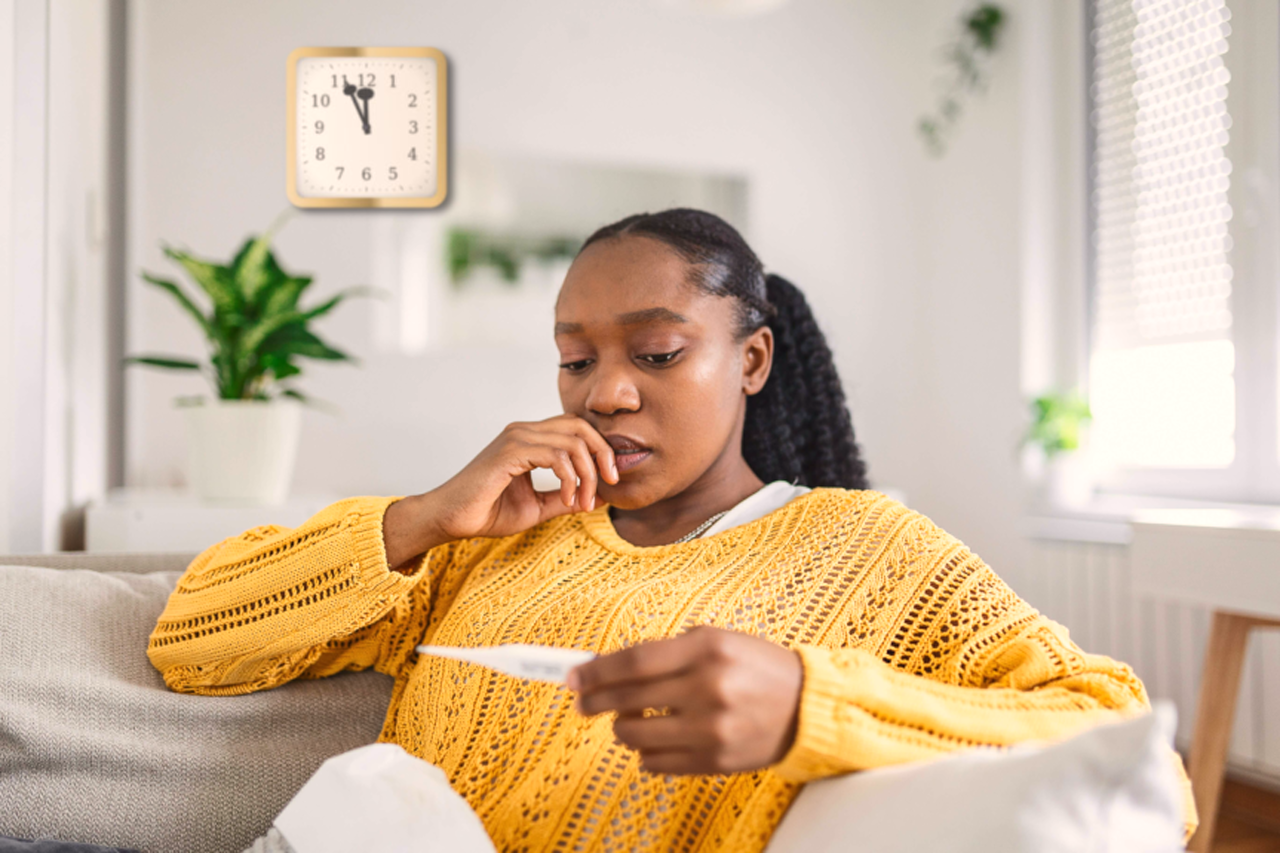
11h56
